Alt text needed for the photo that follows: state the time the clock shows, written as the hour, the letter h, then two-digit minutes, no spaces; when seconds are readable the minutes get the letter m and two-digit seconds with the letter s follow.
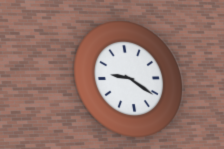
9h21
